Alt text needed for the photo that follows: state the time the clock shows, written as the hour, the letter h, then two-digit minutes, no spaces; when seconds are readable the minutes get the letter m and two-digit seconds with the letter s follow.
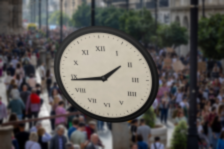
1h44
